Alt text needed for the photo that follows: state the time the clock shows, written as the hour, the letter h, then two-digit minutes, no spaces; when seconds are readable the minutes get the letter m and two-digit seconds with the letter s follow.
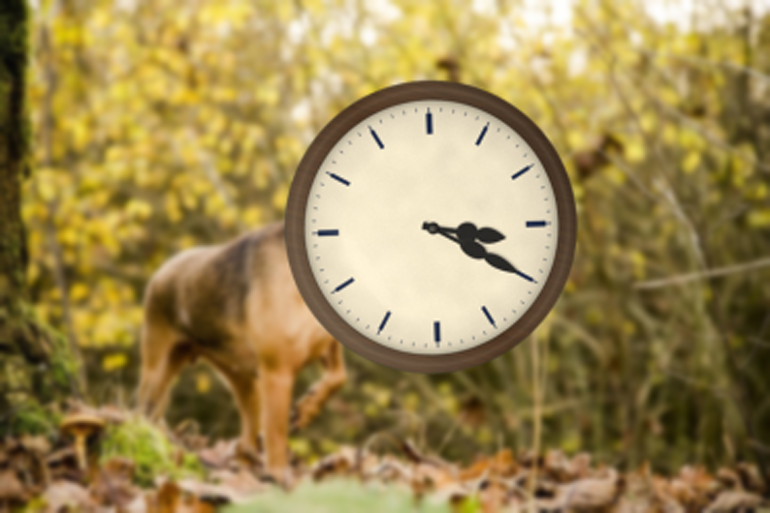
3h20
